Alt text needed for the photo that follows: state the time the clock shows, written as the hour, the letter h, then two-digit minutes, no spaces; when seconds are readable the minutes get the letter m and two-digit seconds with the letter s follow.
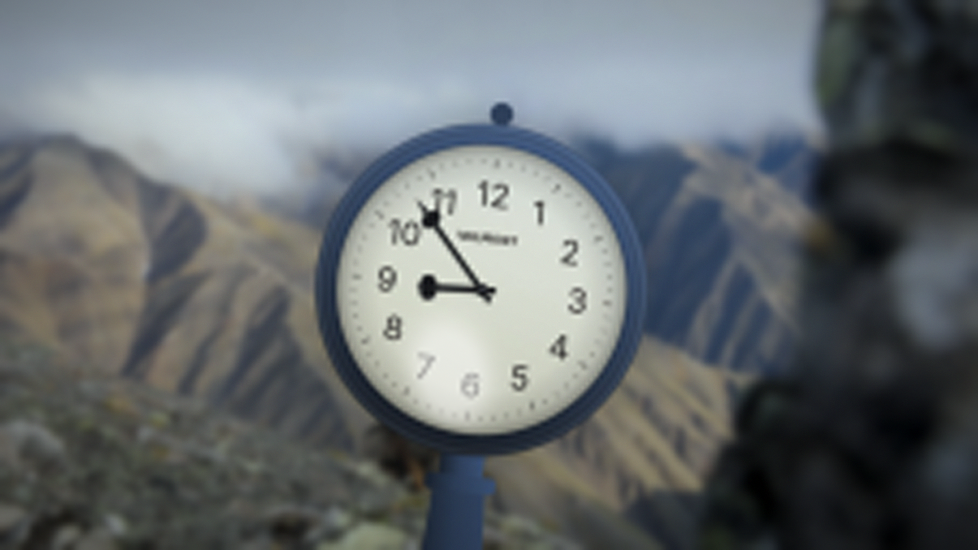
8h53
